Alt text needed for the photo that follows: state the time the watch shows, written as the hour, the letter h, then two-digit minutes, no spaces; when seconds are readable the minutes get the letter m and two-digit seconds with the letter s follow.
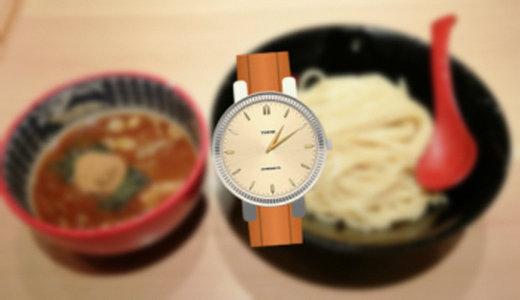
1h10
